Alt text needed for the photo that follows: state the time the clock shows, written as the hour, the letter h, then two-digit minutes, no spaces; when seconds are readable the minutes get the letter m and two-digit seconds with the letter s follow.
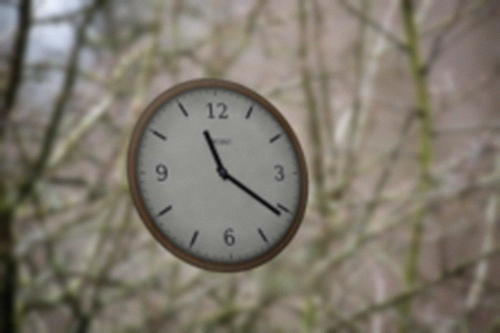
11h21
